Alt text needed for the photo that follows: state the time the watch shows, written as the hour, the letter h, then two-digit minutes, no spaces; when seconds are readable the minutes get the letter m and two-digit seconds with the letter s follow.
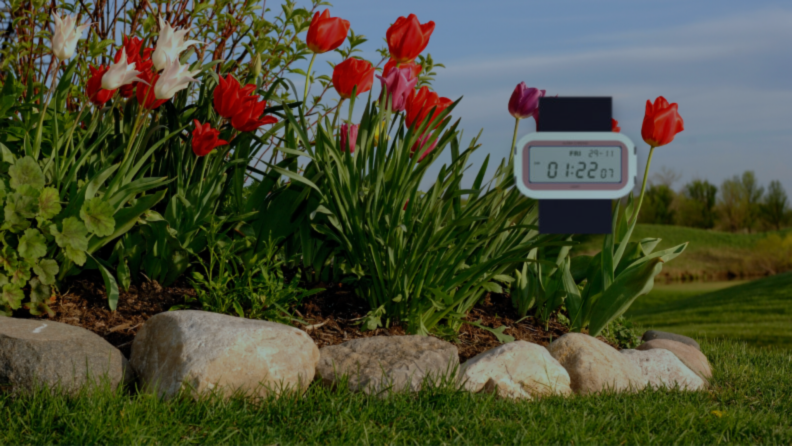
1h22
